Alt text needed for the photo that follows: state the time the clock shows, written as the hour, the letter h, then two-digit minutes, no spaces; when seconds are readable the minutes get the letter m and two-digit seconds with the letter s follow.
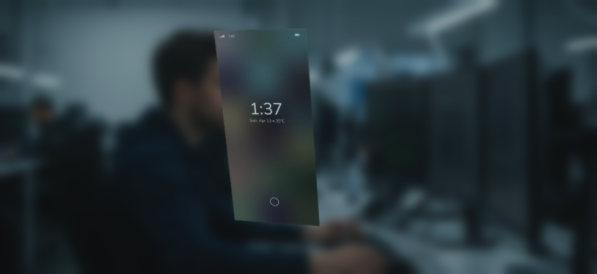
1h37
